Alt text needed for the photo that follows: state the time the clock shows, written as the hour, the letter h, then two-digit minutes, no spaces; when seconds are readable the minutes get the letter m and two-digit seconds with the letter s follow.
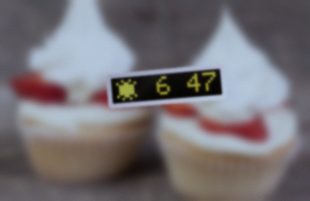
6h47
